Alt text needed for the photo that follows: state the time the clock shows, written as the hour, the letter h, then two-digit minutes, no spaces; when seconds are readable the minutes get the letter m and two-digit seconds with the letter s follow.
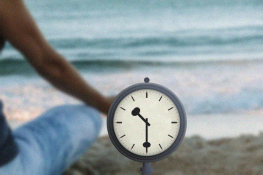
10h30
